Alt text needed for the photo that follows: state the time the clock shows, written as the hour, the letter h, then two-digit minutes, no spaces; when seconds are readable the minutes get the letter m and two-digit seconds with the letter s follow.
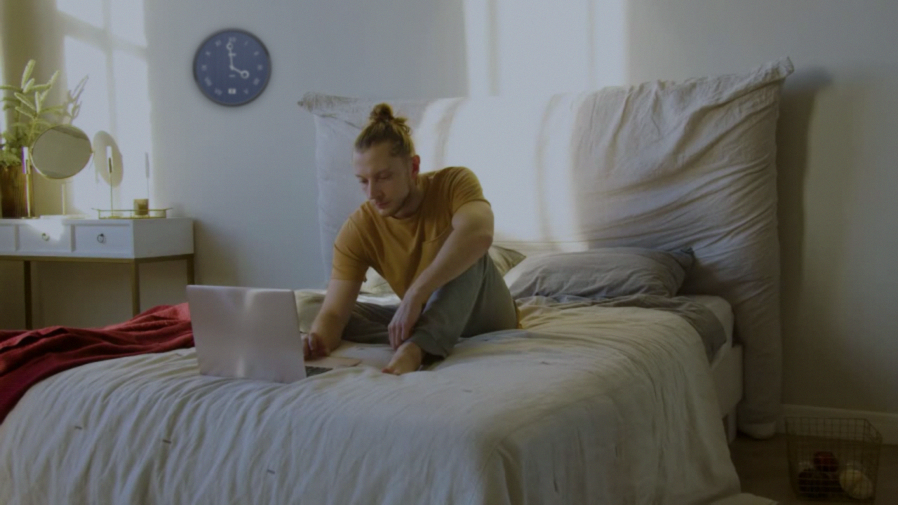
3h59
